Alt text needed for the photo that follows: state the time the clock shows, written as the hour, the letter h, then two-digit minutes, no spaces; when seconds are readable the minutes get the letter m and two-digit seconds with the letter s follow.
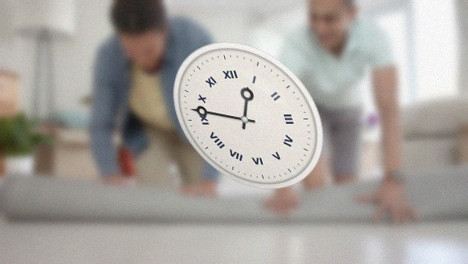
12h47
